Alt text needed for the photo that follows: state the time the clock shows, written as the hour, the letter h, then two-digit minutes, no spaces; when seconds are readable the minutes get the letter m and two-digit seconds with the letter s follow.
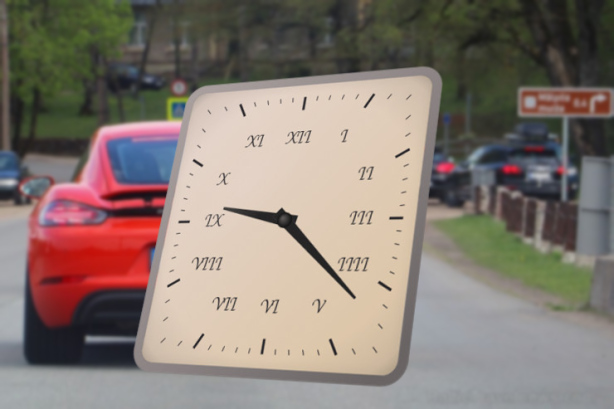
9h22
